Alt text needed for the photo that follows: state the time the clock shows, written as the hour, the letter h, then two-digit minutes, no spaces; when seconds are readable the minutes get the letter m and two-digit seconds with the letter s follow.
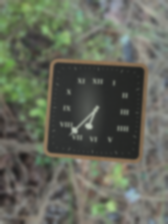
6h37
